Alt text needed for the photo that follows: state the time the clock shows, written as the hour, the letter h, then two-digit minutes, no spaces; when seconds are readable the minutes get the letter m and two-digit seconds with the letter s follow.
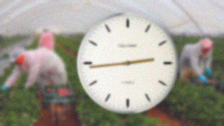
2h44
